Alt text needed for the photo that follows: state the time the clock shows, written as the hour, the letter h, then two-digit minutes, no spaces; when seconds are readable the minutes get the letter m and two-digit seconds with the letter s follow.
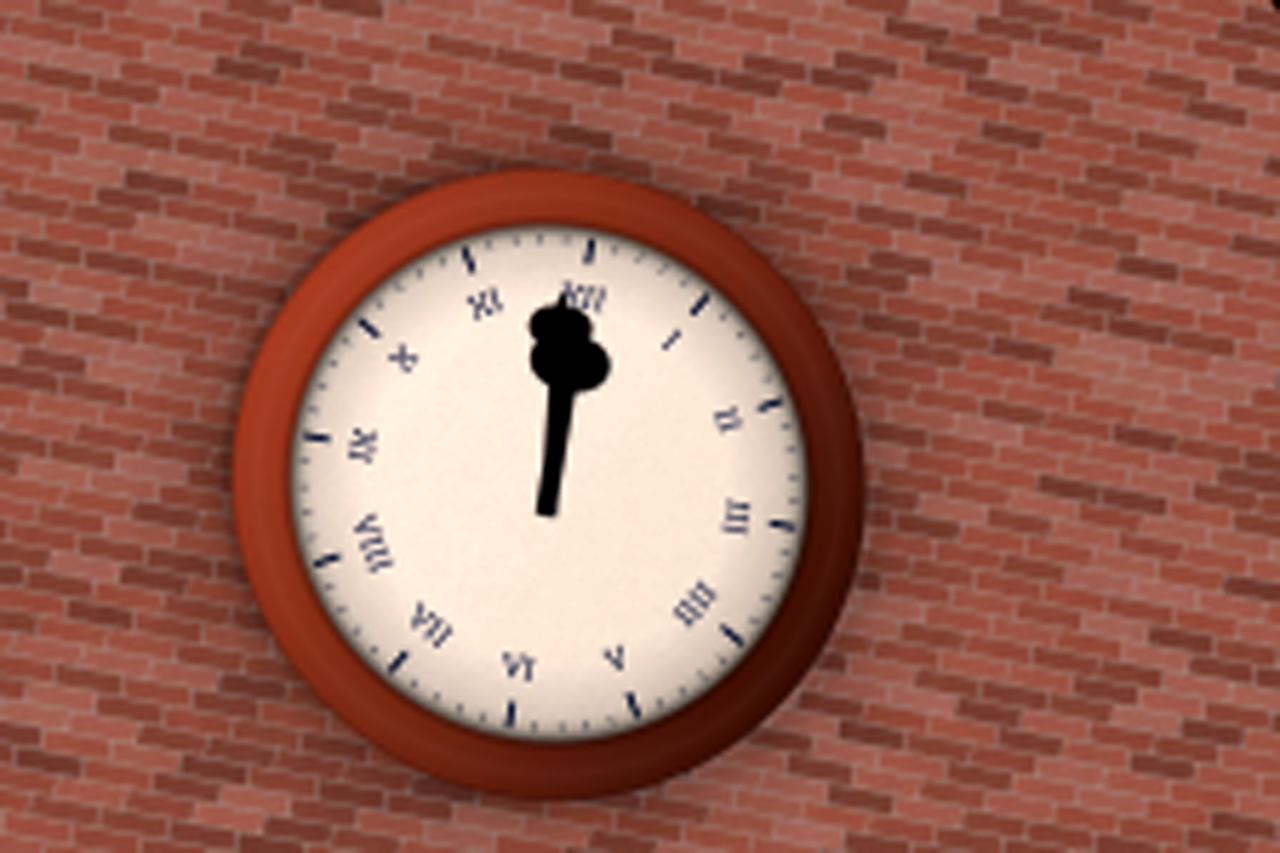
11h59
